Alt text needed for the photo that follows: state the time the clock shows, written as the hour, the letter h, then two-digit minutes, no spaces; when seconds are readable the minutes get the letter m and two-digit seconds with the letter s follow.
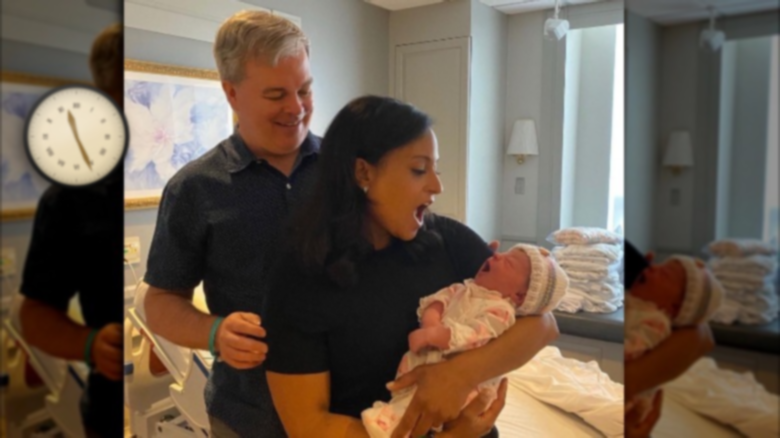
11h26
